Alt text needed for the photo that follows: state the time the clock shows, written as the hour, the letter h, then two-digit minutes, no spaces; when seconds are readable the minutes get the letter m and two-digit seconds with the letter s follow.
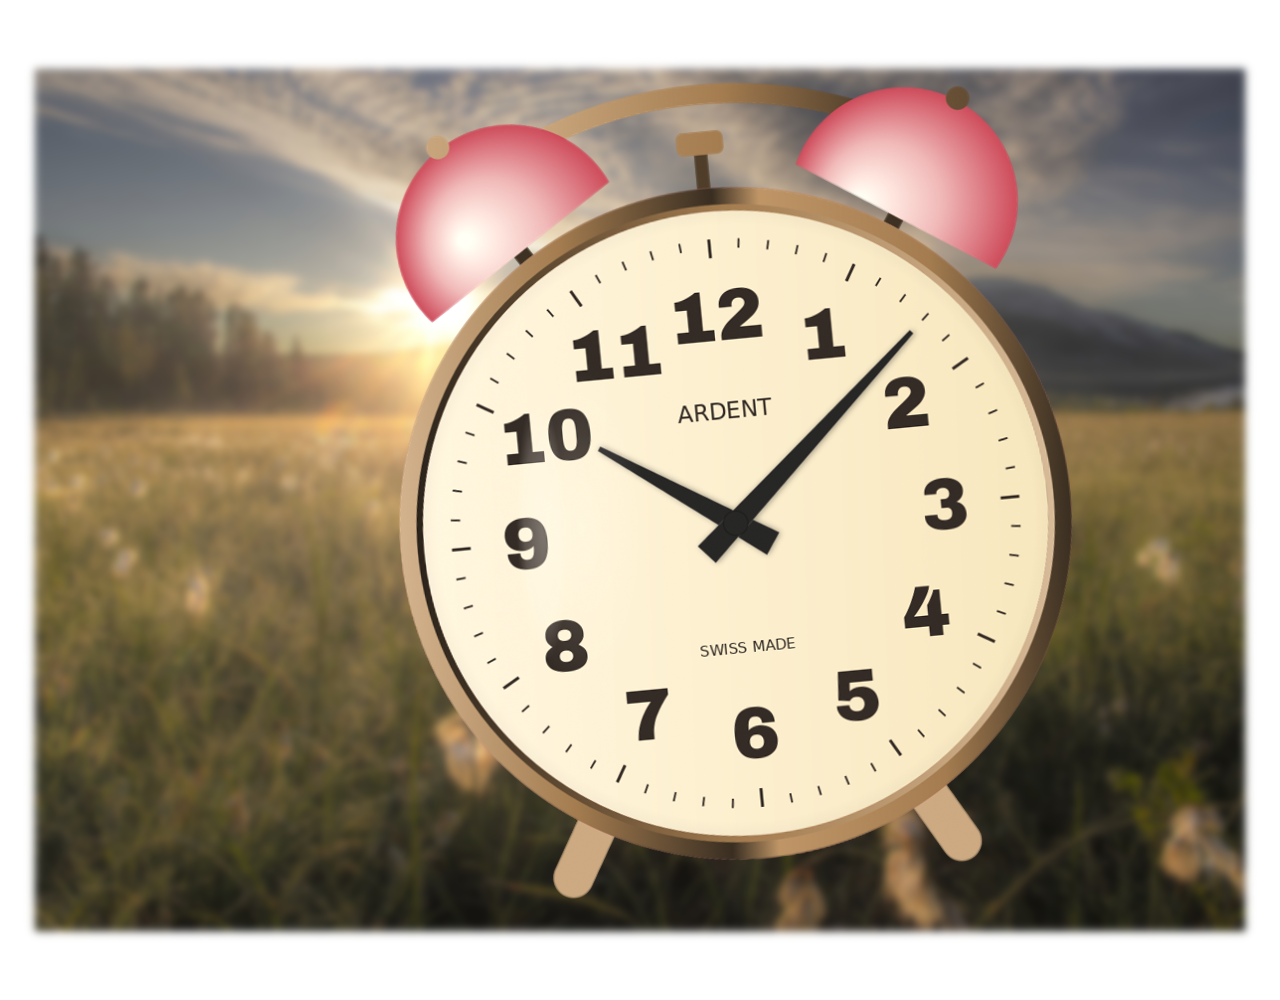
10h08
